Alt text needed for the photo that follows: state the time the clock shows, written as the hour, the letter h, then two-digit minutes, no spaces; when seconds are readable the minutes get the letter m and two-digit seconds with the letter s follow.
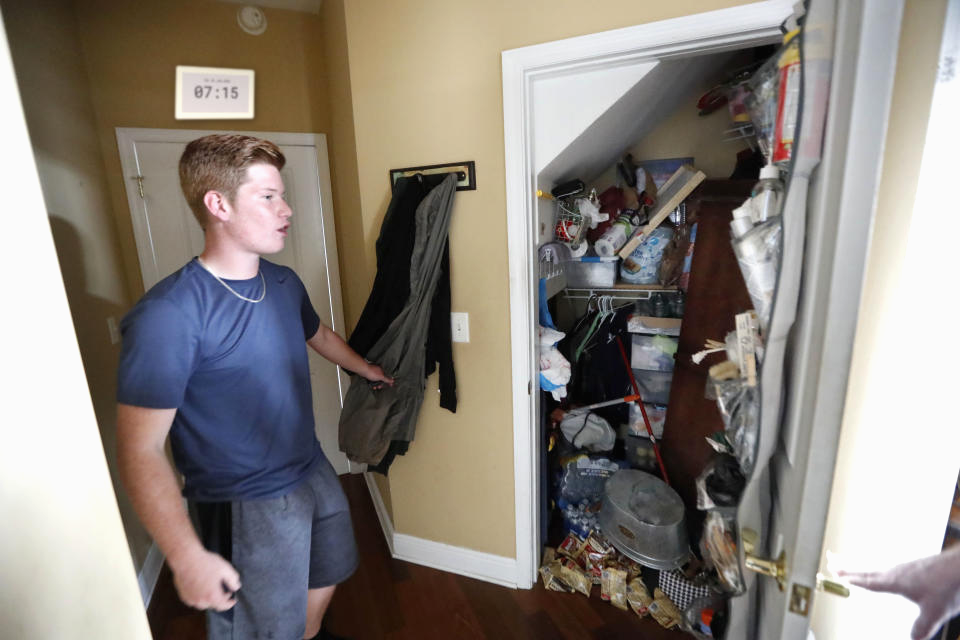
7h15
